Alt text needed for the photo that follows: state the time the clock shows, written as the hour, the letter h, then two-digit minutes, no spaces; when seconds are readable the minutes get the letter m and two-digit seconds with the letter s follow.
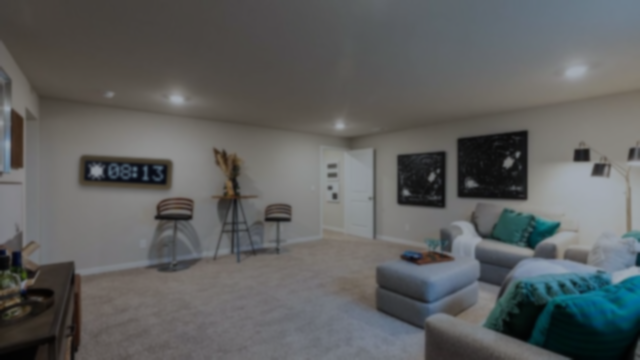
8h13
